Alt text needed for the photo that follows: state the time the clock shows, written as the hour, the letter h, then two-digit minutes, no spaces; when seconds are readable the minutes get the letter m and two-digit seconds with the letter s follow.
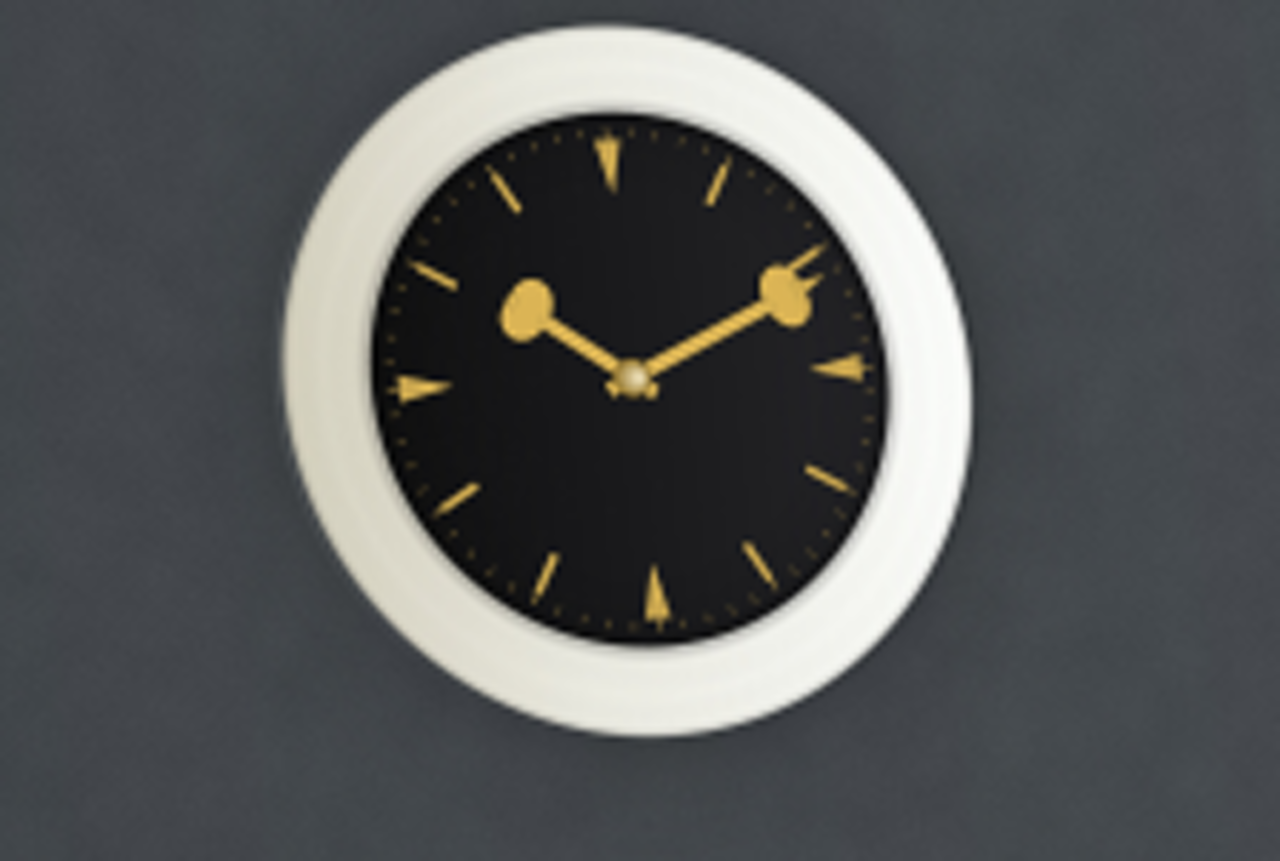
10h11
